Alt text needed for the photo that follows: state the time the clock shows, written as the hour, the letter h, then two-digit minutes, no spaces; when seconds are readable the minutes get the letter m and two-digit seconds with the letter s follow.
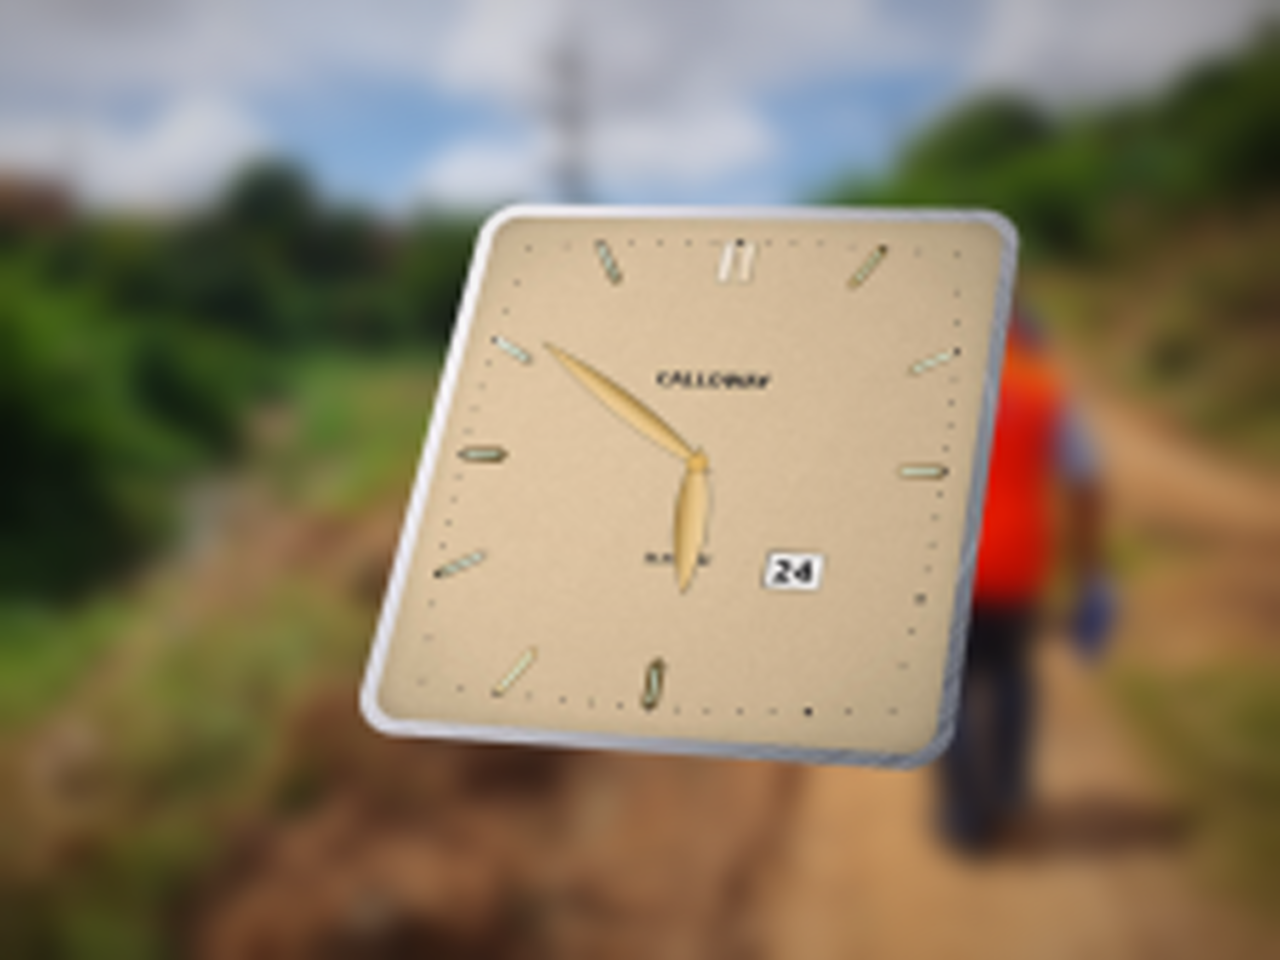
5h51
